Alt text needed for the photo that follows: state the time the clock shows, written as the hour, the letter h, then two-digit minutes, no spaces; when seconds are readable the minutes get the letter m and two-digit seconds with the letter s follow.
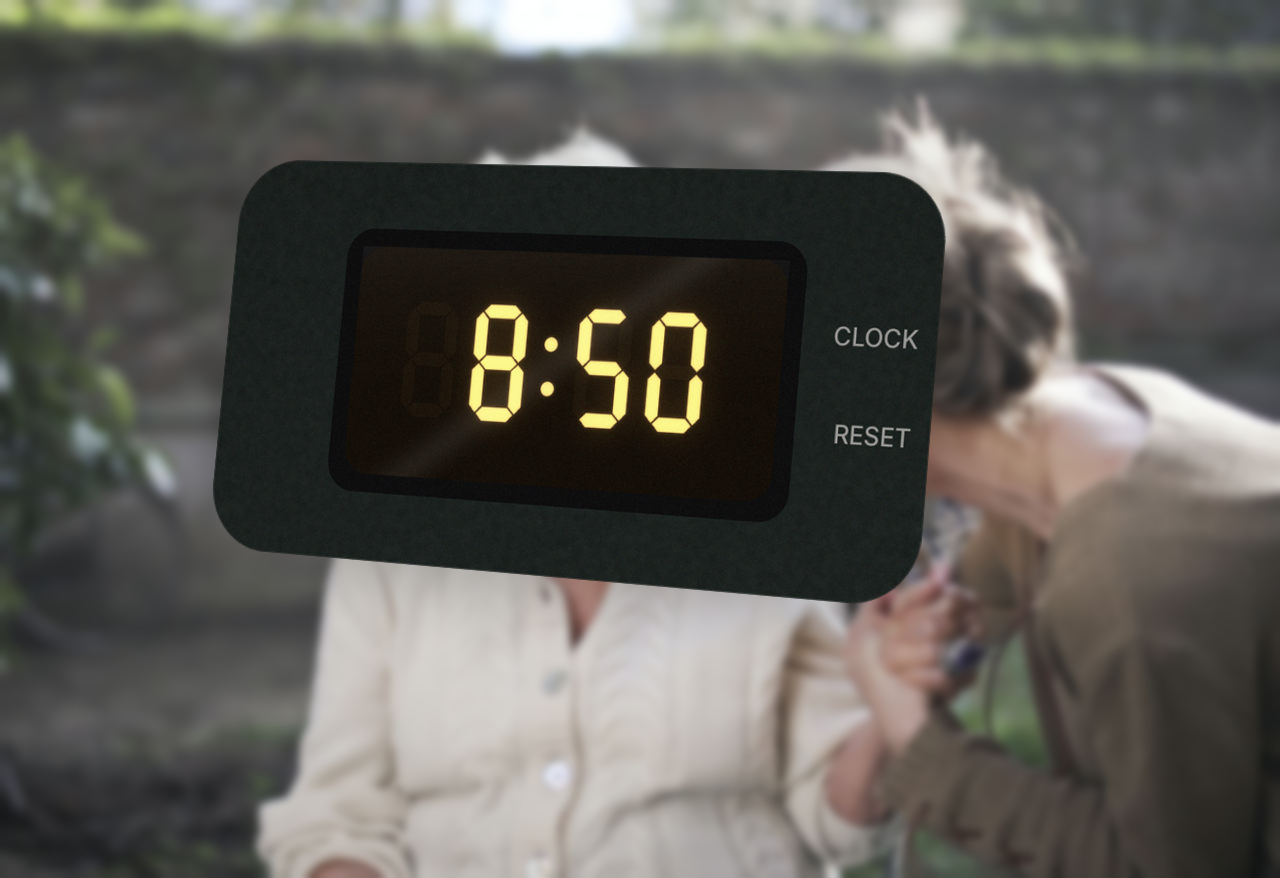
8h50
